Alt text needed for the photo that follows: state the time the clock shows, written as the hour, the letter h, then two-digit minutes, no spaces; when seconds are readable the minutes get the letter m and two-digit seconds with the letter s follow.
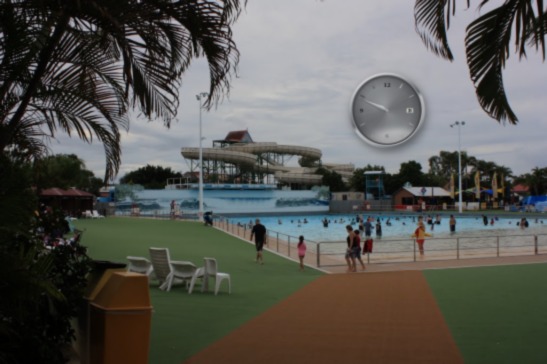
9h49
